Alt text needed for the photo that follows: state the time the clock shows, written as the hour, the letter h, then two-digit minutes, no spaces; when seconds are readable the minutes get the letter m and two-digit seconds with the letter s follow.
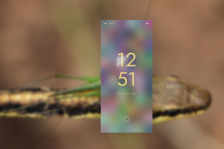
12h51
